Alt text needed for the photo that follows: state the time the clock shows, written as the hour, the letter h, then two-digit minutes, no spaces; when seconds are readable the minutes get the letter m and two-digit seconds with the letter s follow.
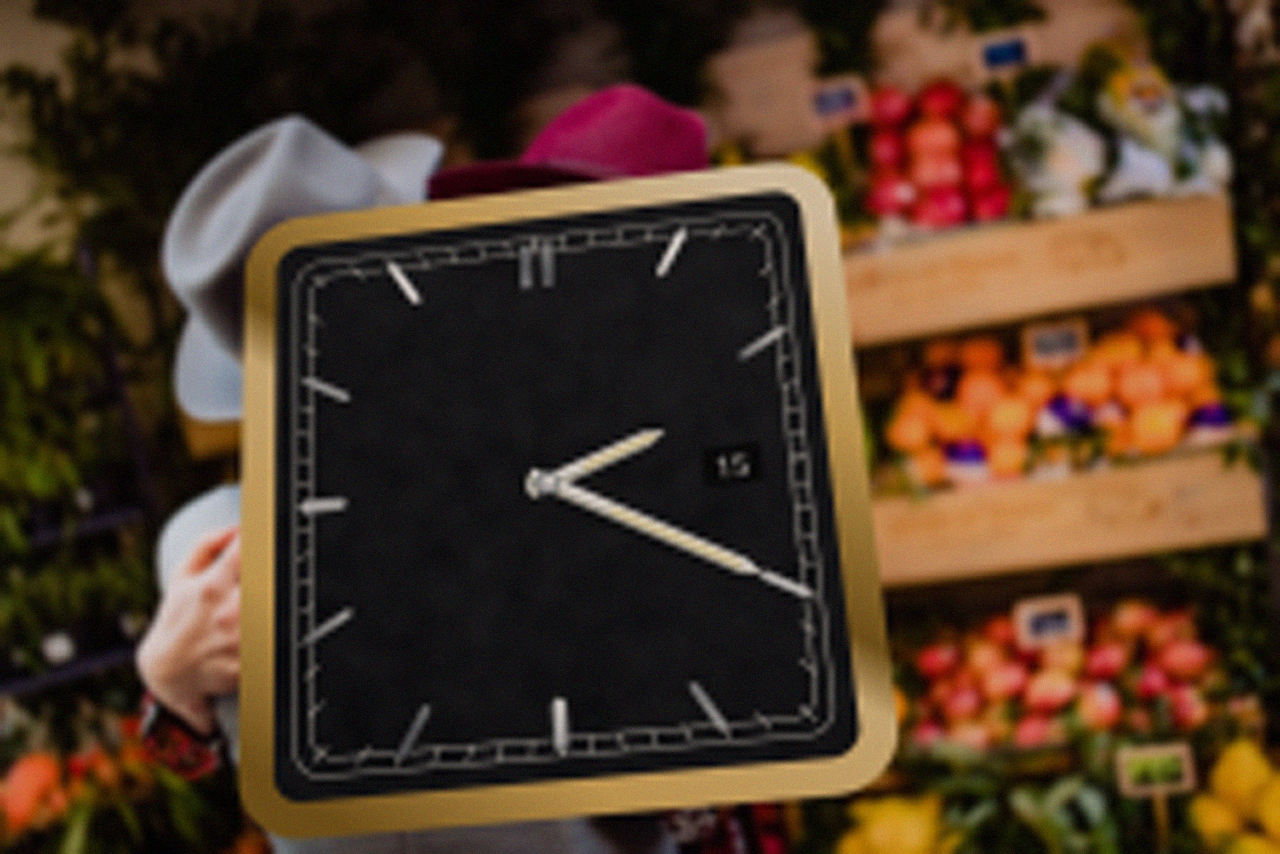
2h20
